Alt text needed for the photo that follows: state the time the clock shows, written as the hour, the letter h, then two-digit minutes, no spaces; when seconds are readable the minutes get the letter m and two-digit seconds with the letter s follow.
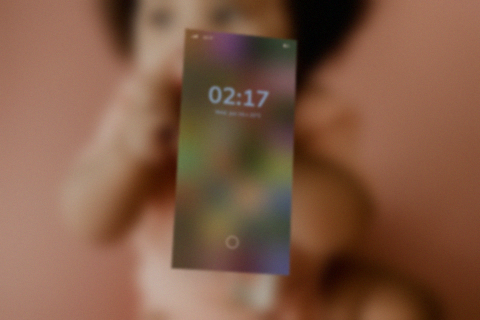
2h17
